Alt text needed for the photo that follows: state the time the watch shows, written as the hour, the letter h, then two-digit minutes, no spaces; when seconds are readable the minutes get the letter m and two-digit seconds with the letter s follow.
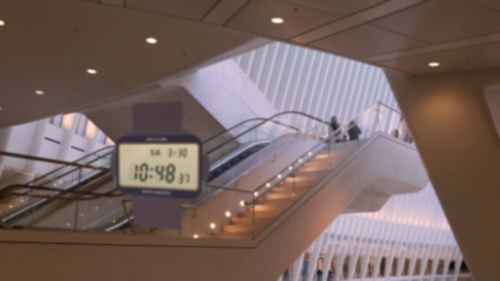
10h48
